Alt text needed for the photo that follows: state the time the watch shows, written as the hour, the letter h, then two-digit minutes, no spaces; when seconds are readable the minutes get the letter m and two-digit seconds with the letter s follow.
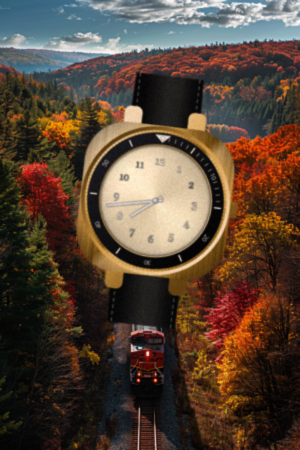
7h43
